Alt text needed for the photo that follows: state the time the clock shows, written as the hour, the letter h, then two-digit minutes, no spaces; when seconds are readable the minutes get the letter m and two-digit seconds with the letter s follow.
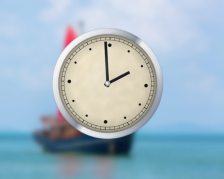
1h59
